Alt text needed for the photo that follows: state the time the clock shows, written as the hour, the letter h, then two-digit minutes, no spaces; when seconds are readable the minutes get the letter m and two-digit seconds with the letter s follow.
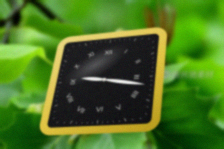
9h17
